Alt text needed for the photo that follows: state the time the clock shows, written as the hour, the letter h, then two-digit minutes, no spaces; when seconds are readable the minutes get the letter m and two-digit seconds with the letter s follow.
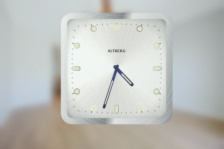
4h33
